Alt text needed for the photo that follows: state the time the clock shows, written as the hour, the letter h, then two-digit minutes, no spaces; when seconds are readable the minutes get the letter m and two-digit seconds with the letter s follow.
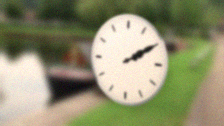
2h10
